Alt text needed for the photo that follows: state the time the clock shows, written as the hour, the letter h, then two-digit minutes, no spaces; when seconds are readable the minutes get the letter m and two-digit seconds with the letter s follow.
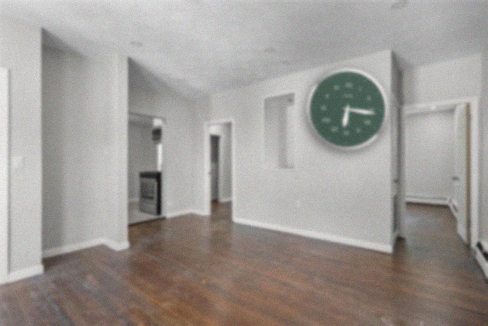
6h16
